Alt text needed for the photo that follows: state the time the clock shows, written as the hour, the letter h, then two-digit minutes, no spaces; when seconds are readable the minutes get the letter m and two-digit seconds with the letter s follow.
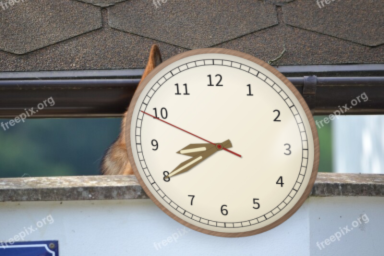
8h39m49s
